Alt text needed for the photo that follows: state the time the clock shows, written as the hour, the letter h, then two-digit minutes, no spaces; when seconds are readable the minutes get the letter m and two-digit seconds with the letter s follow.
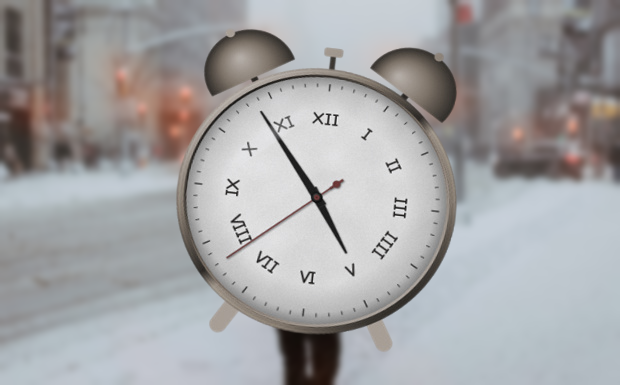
4h53m38s
